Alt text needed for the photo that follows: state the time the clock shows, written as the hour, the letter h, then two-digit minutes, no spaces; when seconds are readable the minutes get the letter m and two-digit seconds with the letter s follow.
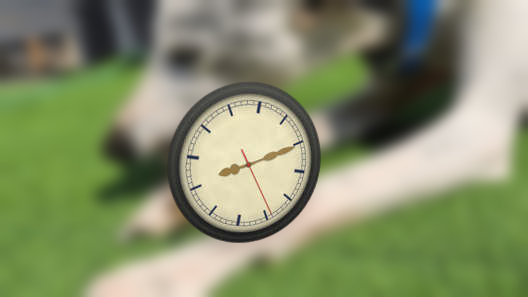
8h10m24s
